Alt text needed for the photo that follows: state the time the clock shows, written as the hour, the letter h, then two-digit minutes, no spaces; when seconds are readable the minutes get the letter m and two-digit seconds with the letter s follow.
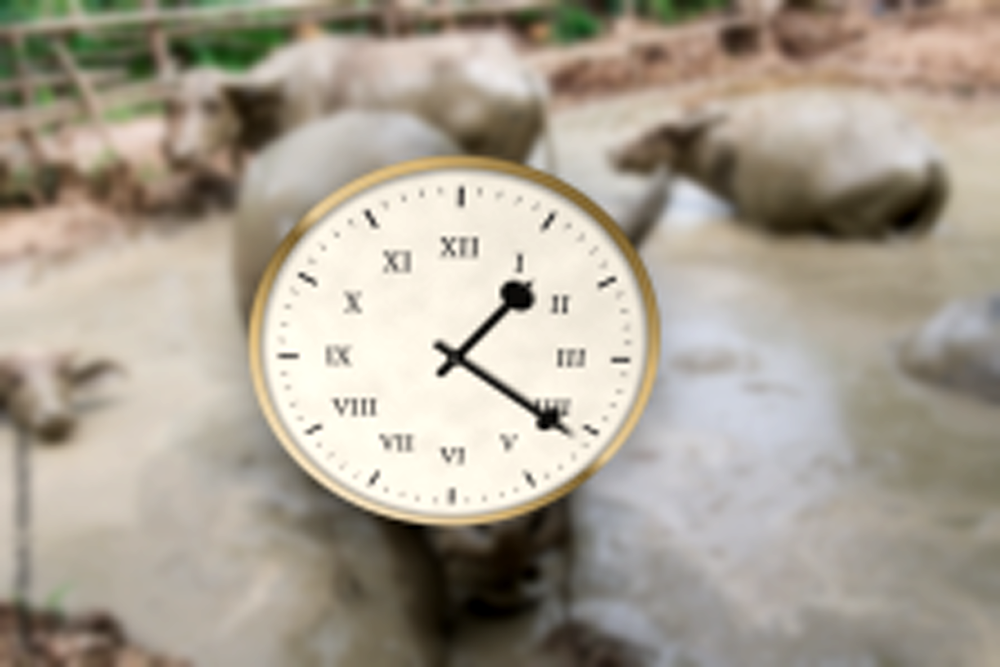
1h21
